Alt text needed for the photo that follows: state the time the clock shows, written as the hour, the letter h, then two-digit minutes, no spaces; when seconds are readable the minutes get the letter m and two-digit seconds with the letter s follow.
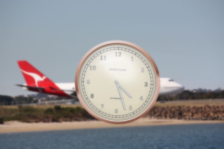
4h27
